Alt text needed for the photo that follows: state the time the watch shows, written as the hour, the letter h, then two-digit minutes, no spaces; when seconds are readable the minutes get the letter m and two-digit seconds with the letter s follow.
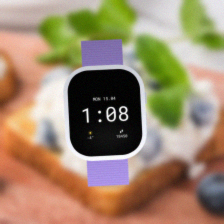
1h08
